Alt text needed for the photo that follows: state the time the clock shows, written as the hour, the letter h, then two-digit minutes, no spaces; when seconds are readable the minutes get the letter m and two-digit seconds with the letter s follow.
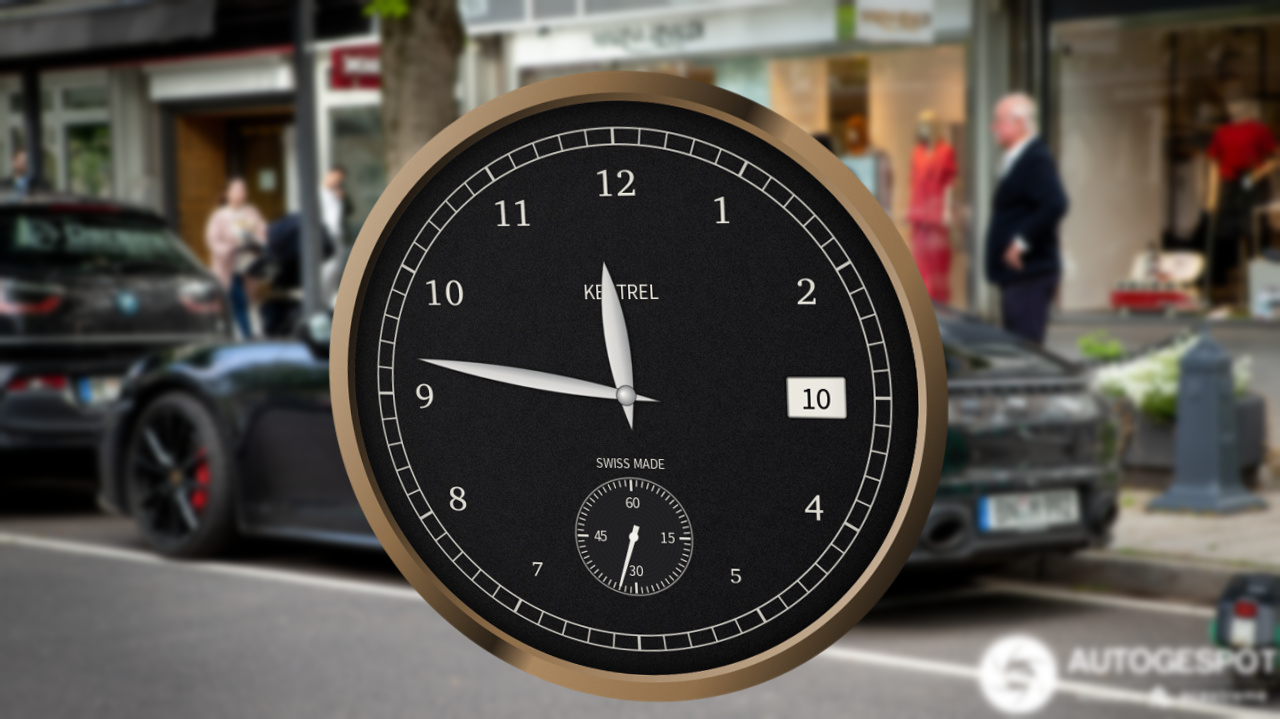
11h46m33s
